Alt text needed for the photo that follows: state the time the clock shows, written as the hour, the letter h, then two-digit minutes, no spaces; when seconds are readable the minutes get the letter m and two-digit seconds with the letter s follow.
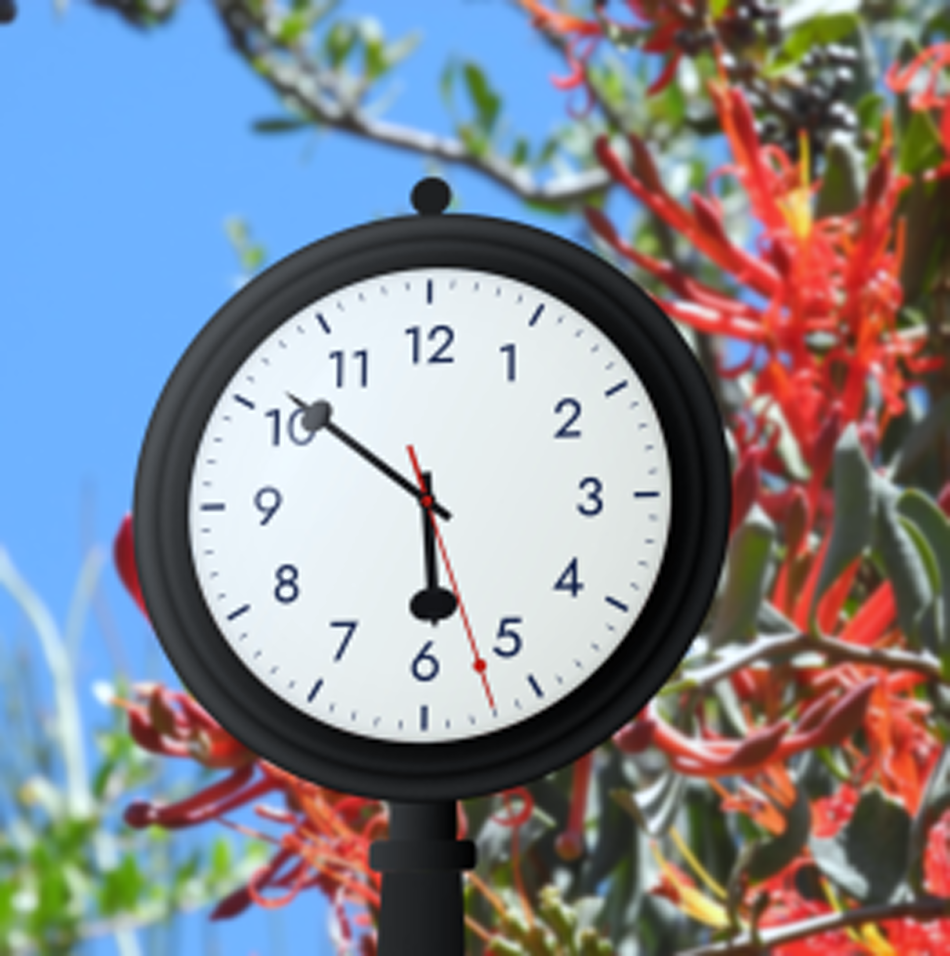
5h51m27s
